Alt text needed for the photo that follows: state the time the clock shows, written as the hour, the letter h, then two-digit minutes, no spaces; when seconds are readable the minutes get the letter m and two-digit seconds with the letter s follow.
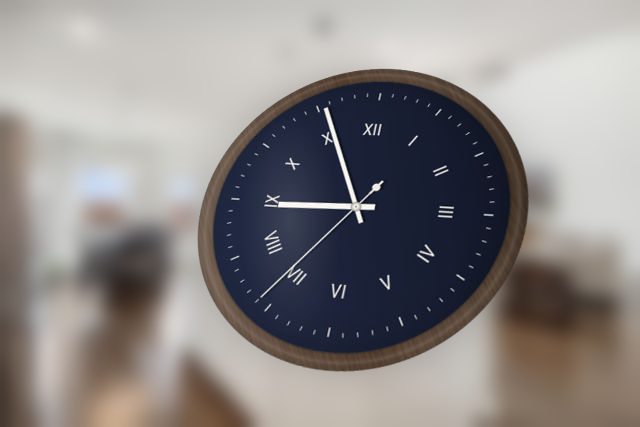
8h55m36s
